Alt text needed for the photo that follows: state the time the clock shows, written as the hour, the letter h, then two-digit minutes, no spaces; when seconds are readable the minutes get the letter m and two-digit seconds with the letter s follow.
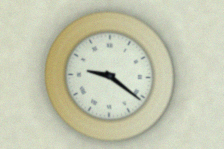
9h21
